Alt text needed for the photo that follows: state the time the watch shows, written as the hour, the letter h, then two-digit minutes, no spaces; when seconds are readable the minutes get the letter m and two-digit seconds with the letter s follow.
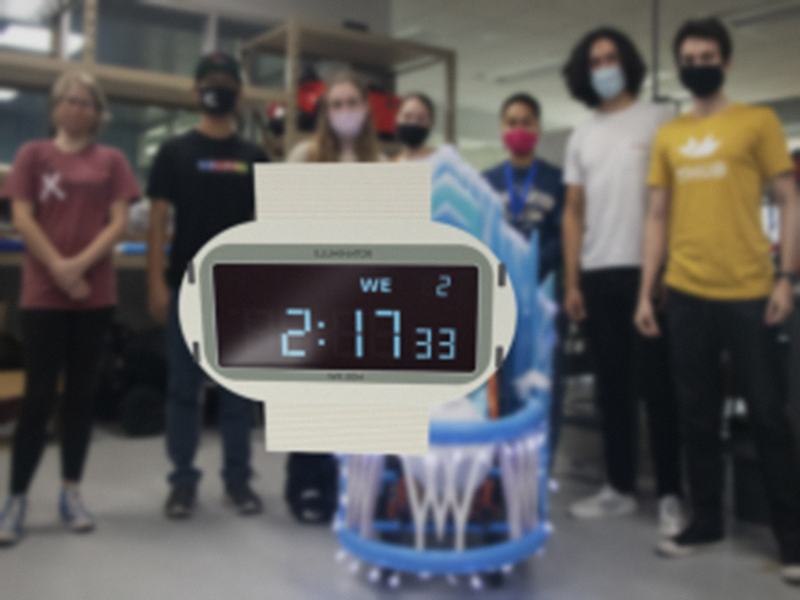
2h17m33s
